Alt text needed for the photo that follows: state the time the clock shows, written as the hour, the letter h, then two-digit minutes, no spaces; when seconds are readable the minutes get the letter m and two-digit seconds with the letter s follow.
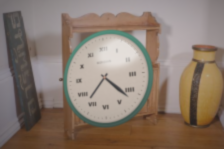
7h22
